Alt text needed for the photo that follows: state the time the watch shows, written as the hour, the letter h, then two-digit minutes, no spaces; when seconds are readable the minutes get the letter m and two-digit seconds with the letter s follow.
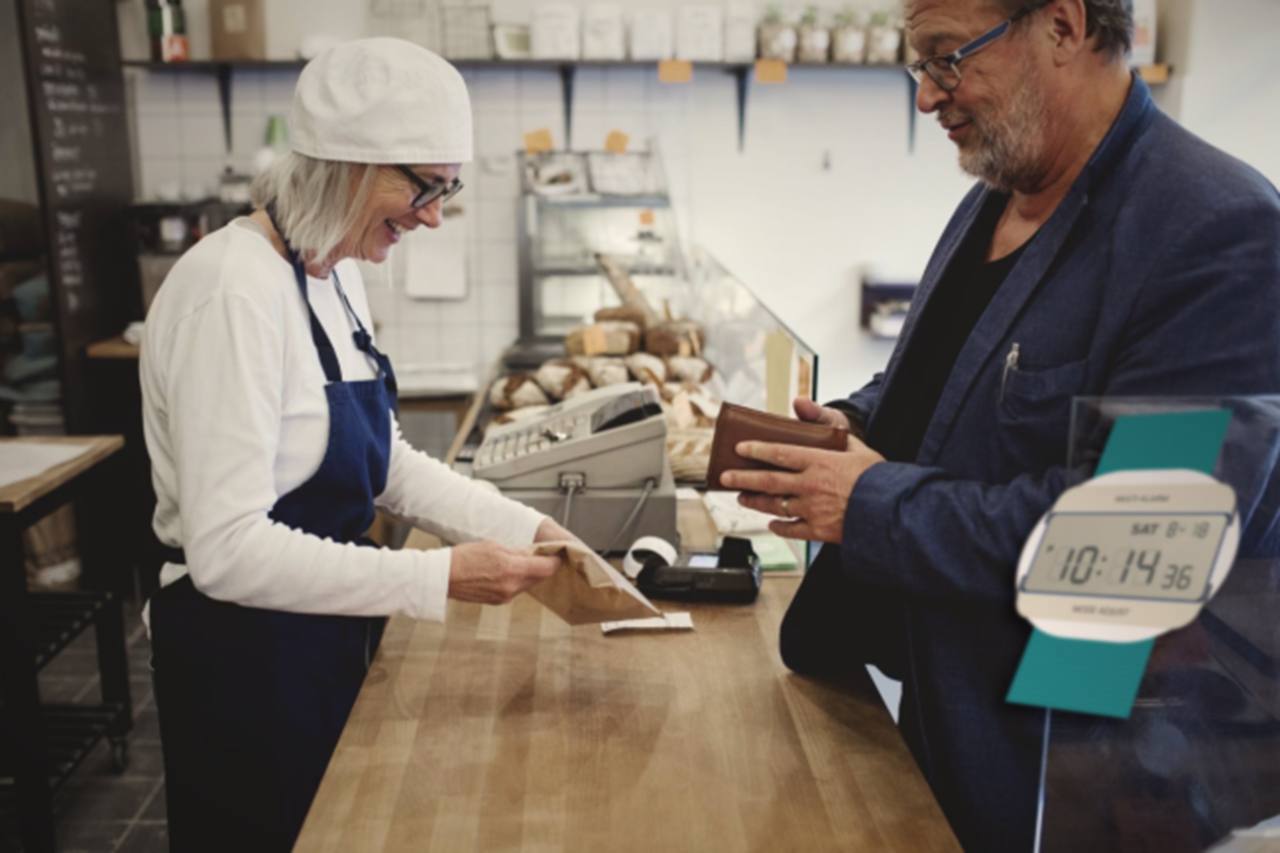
10h14m36s
